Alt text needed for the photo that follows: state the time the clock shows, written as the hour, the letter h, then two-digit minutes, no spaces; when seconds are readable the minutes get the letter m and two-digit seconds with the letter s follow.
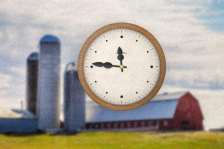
11h46
